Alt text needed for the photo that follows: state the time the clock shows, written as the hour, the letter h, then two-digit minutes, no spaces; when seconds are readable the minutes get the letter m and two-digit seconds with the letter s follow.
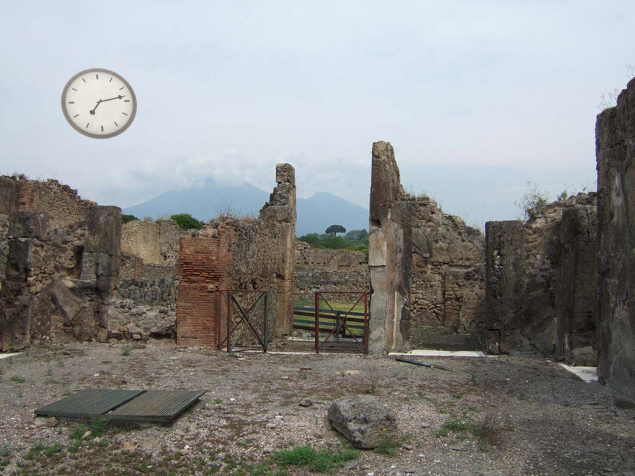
7h13
